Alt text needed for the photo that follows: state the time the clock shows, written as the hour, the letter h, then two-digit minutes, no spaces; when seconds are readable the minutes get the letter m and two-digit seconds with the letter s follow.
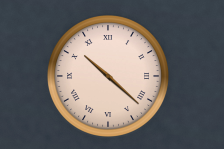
10h22
